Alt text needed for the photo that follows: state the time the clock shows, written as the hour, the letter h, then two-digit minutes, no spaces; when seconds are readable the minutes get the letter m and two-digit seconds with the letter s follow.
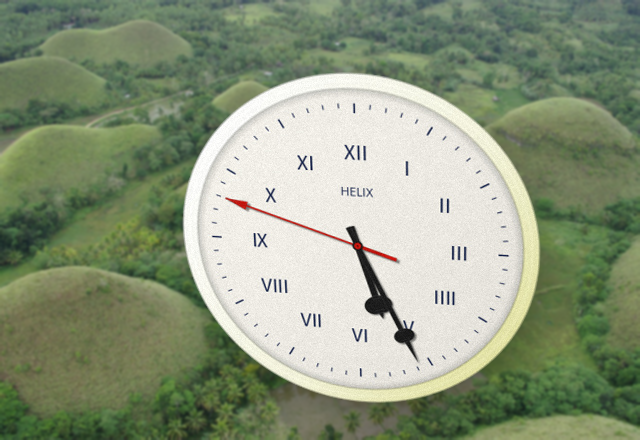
5h25m48s
